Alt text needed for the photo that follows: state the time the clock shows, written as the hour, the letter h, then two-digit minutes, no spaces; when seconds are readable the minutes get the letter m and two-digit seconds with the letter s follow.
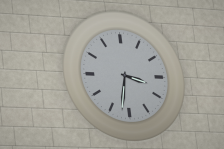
3h32
